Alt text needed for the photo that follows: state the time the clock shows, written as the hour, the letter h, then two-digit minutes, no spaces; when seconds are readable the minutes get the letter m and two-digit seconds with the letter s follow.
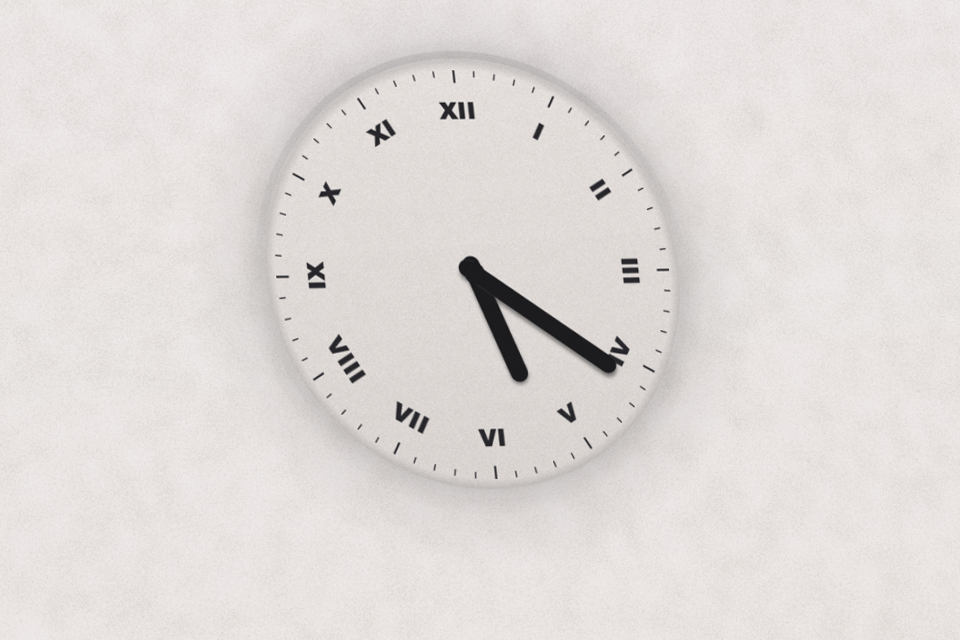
5h21
